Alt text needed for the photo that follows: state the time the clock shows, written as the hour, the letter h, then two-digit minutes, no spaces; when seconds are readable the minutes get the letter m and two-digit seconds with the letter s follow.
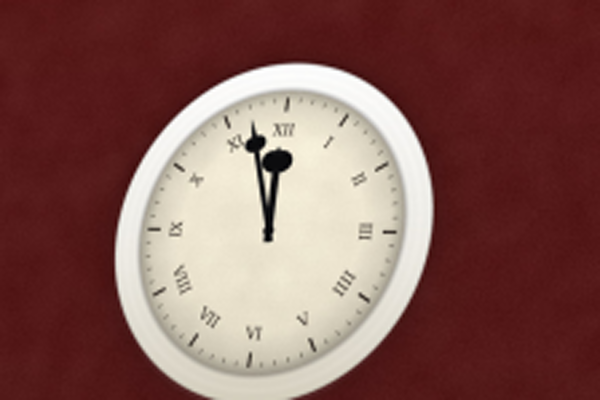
11h57
